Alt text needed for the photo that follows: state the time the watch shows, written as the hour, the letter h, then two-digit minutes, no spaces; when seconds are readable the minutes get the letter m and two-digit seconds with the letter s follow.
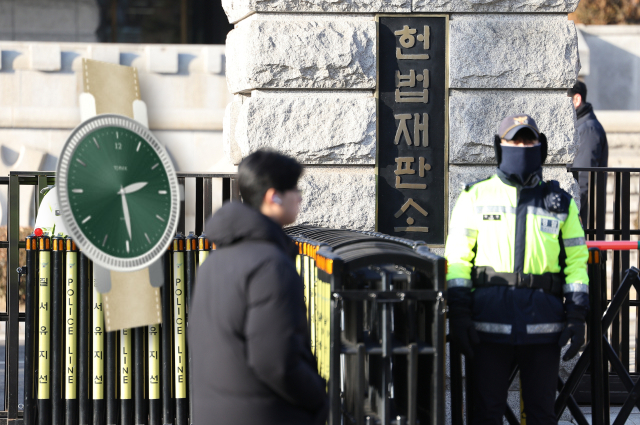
2h29
